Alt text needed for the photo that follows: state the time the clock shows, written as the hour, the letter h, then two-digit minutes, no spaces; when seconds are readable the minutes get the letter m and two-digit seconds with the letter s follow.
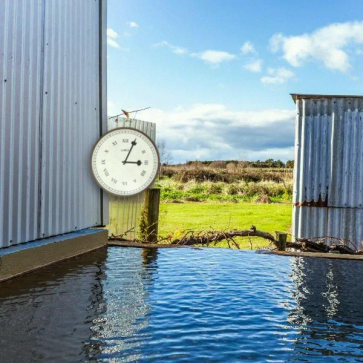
3h04
